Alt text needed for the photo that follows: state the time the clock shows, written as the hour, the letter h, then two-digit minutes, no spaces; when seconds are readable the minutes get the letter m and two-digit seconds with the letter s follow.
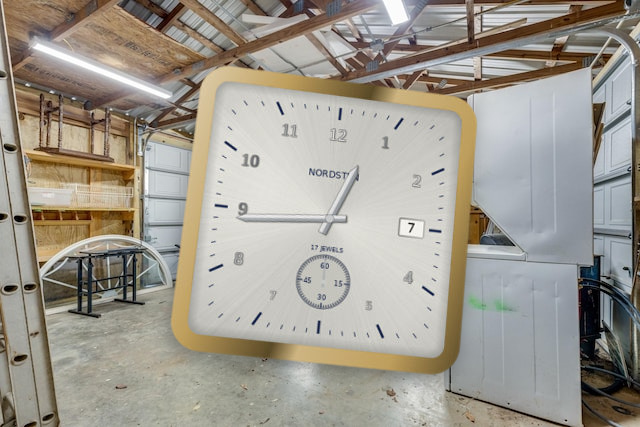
12h44
